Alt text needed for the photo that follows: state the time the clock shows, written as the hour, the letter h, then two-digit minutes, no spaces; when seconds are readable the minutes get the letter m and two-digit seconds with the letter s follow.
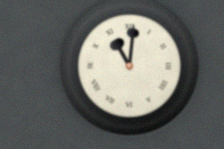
11h01
